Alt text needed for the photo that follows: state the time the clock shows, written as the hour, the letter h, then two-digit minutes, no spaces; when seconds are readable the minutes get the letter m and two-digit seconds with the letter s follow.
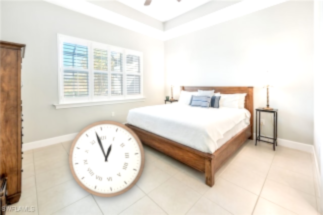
12h58
